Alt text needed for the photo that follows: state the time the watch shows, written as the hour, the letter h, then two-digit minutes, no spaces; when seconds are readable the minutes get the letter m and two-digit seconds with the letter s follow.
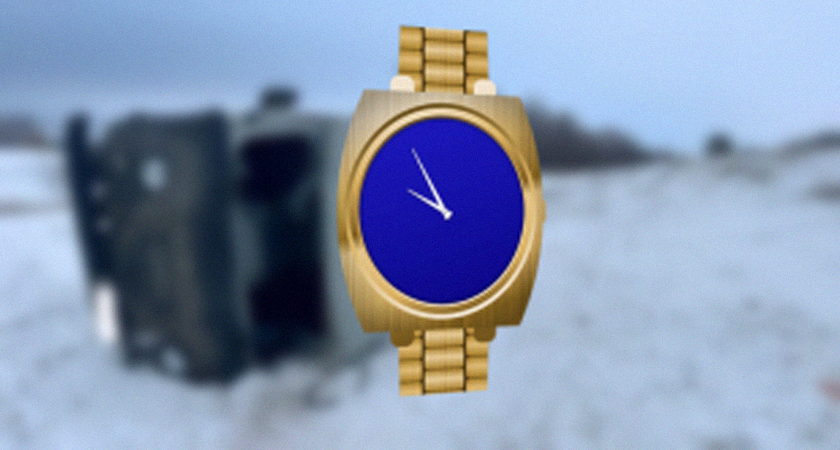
9h55
